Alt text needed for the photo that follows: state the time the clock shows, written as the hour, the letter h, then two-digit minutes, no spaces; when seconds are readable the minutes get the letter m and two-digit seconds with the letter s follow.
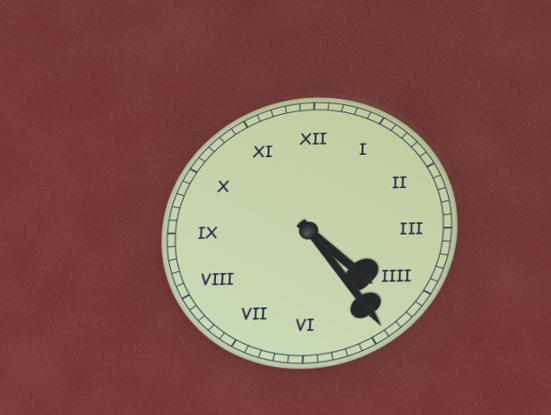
4h24
